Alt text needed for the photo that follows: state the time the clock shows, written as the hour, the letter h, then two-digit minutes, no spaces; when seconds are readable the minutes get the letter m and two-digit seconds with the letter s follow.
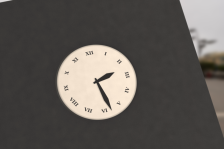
2h28
